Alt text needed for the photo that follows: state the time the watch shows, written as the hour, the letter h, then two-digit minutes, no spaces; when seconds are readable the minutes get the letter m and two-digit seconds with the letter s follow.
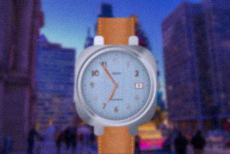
6h54
